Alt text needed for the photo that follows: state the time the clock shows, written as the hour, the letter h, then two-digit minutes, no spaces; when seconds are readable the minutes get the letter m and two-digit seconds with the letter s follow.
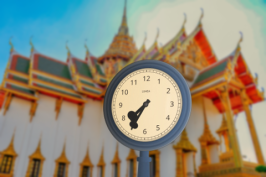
7h35
